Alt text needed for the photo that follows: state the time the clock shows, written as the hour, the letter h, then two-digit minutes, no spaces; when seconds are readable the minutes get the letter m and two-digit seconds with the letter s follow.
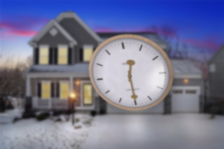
12h30
